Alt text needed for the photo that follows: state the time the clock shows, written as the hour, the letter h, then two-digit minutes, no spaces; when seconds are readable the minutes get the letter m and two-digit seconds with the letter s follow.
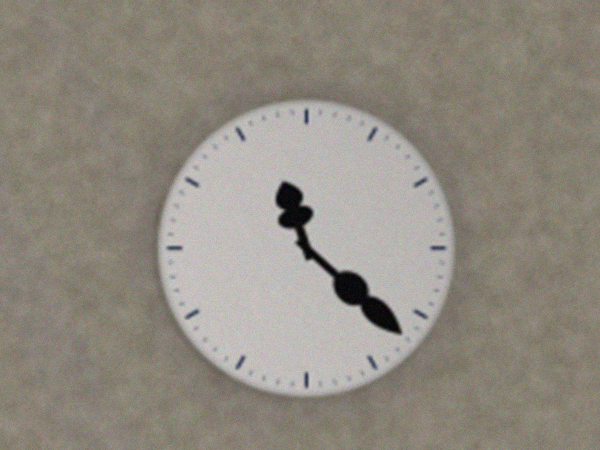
11h22
